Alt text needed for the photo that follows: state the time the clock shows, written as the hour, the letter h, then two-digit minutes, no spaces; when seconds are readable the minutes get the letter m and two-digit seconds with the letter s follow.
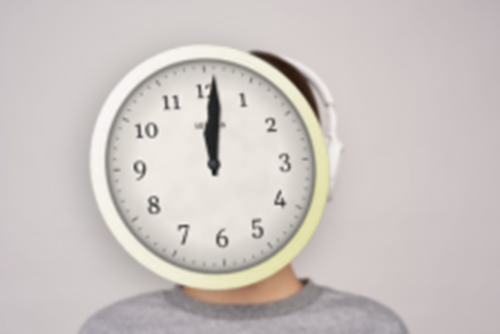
12h01
